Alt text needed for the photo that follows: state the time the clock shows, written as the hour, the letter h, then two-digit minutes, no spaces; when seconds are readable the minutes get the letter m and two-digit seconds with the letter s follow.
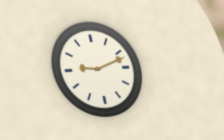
9h12
